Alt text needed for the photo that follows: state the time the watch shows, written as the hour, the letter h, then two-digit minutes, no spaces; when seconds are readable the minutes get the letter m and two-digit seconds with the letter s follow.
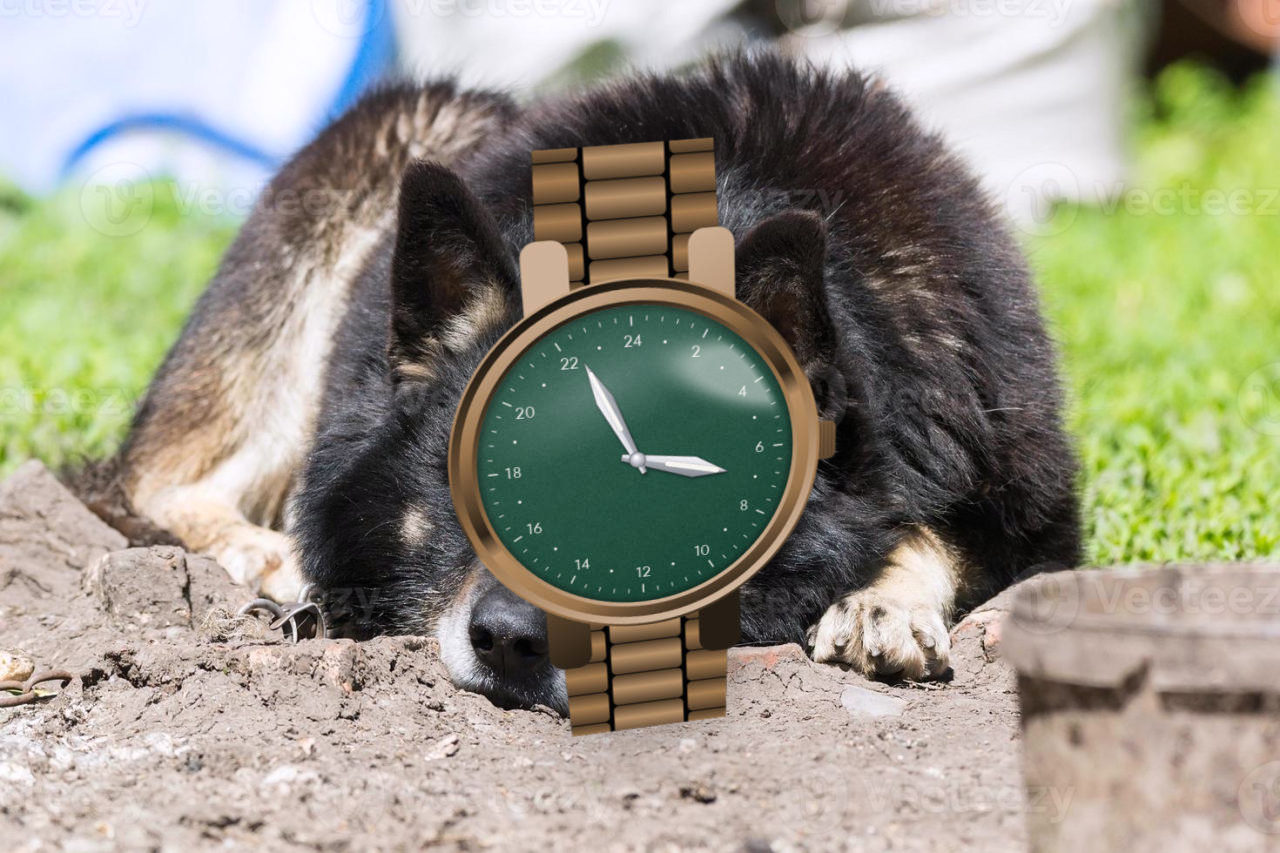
6h56
